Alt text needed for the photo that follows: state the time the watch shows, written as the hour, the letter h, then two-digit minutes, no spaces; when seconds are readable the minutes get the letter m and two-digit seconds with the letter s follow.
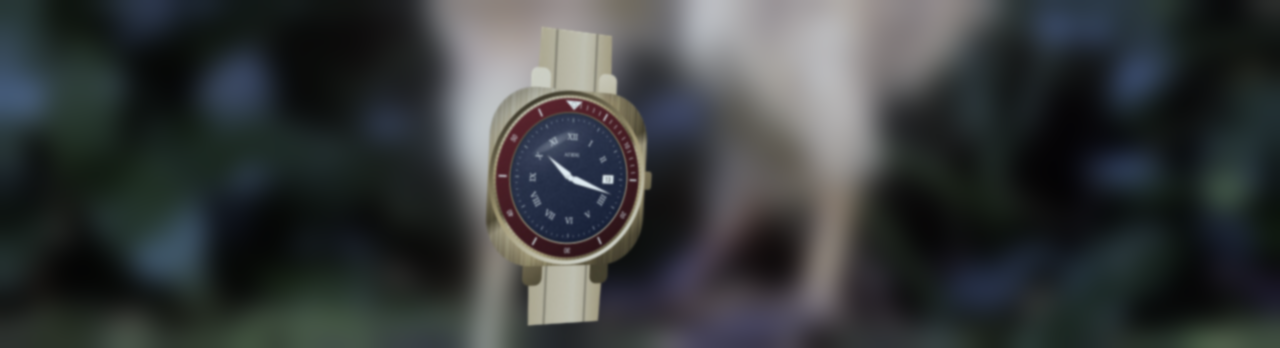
10h18
